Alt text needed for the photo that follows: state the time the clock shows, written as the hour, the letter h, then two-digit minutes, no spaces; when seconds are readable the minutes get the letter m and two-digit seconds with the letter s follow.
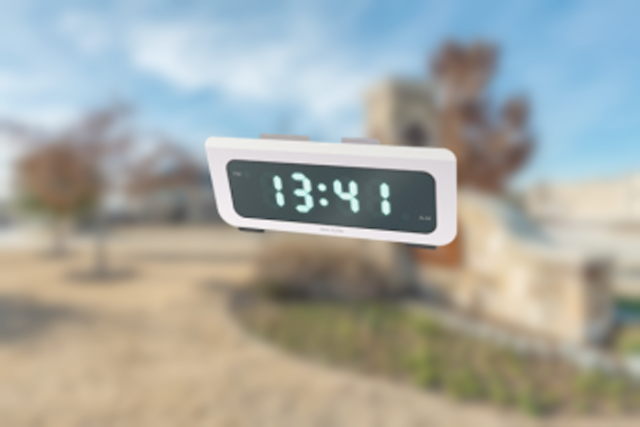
13h41
